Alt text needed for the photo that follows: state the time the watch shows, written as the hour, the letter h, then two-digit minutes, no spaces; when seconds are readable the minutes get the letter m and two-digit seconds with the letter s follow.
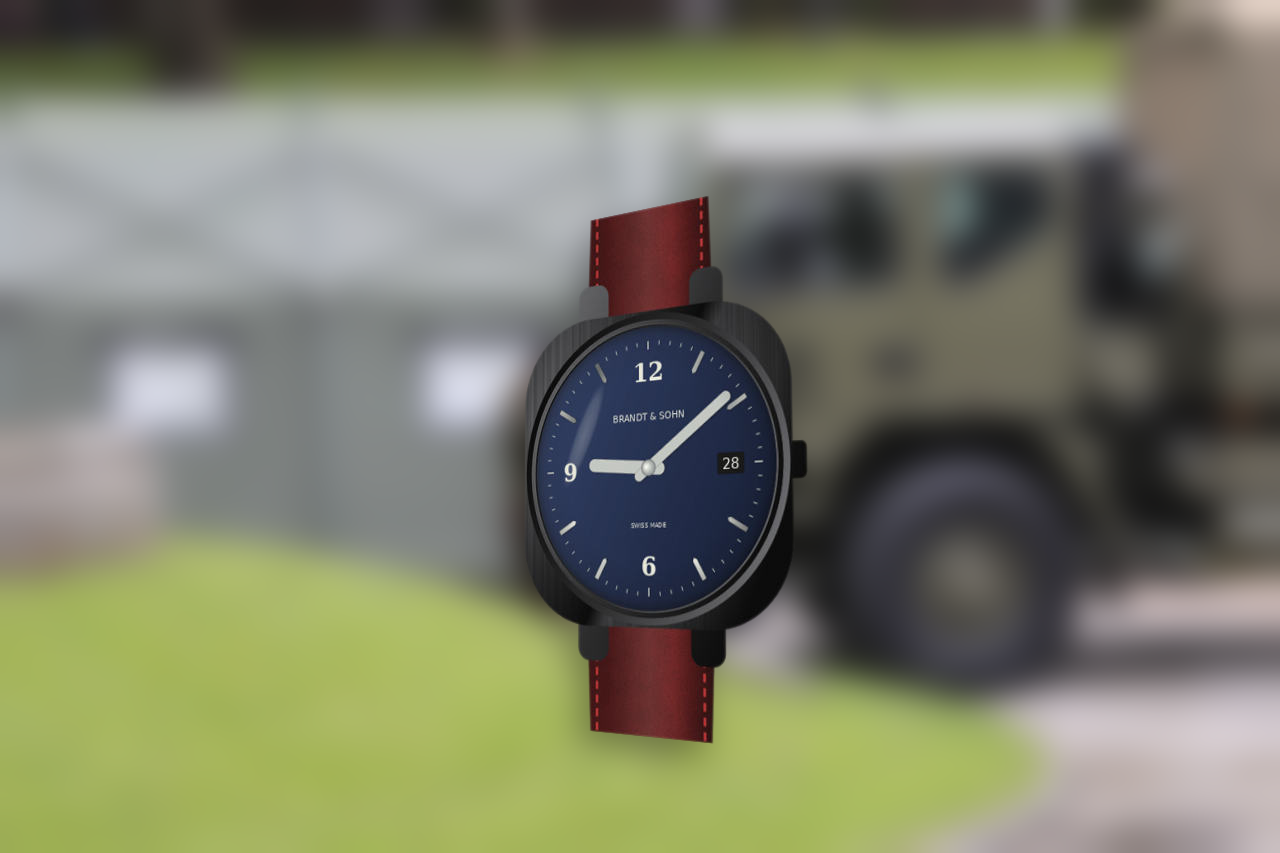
9h09
